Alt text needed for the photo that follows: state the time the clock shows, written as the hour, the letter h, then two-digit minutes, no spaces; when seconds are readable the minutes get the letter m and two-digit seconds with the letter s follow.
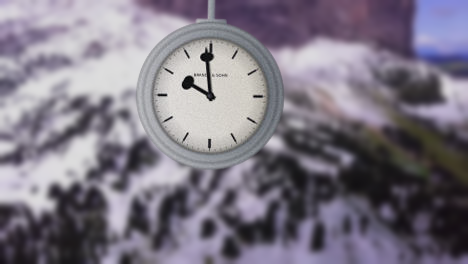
9h59
